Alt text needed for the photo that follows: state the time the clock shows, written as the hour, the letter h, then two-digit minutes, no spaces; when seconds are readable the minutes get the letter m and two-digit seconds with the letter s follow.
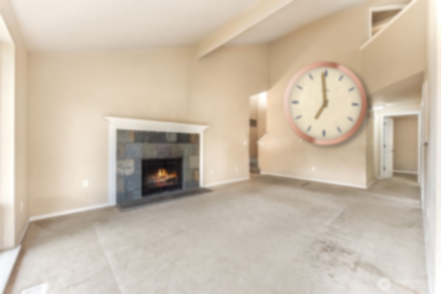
6h59
